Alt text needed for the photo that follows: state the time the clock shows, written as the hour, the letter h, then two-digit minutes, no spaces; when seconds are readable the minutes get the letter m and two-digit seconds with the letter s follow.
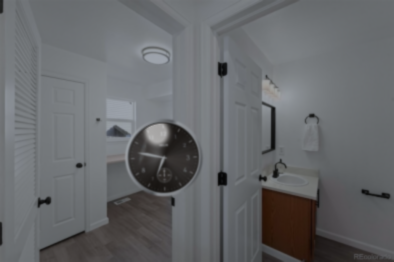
6h47
